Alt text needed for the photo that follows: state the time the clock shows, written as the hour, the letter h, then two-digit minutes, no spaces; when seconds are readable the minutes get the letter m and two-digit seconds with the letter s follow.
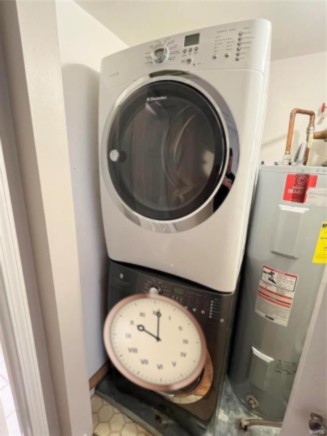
10h01
